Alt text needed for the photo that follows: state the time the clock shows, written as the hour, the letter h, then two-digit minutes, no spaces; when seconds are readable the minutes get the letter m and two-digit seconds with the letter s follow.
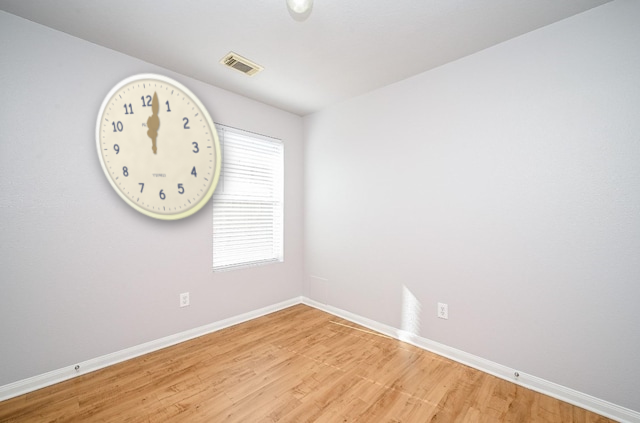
12h02
